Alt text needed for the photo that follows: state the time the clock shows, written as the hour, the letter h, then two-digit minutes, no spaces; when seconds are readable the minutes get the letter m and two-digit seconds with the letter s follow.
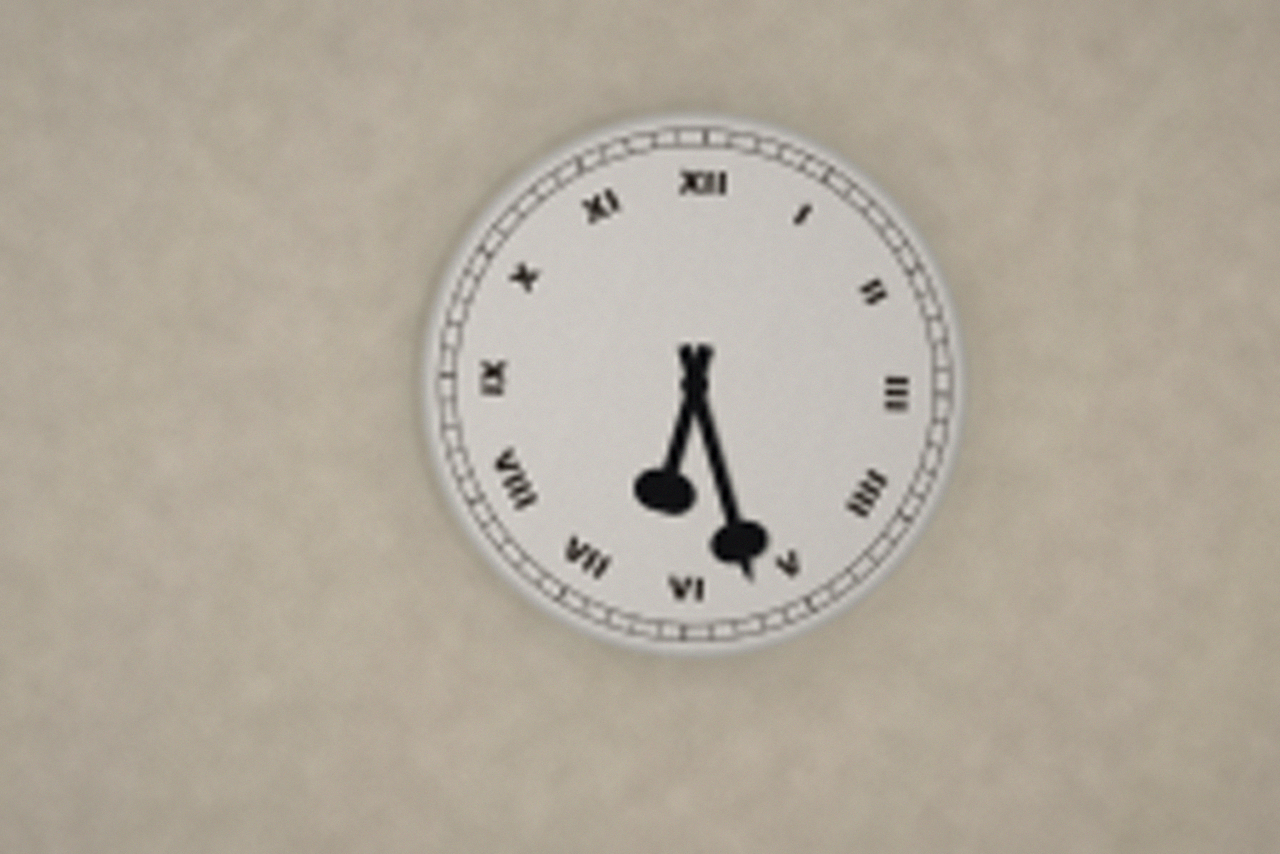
6h27
